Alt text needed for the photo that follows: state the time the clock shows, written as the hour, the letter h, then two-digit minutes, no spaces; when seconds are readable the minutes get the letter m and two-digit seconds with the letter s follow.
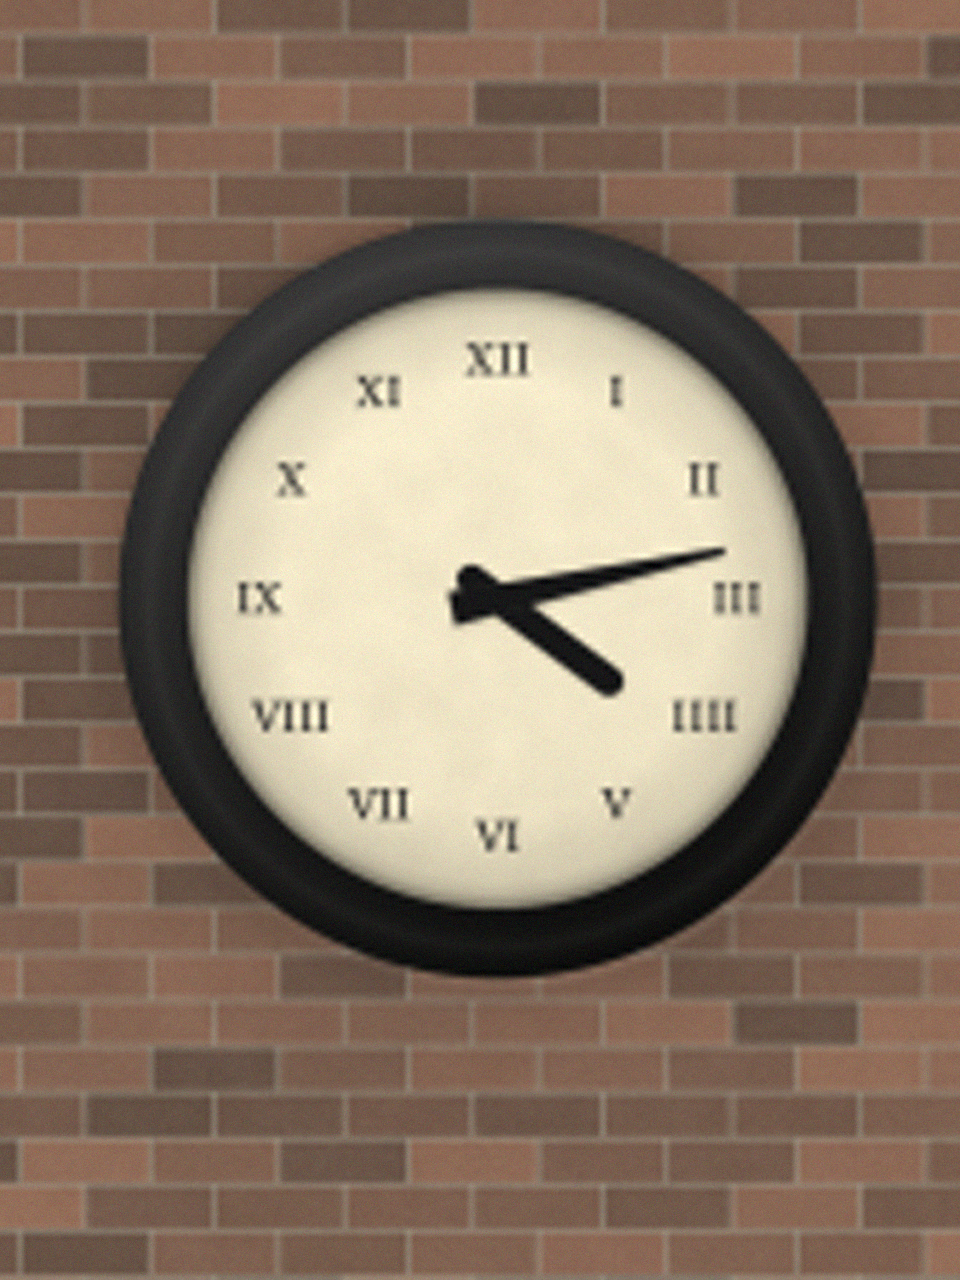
4h13
